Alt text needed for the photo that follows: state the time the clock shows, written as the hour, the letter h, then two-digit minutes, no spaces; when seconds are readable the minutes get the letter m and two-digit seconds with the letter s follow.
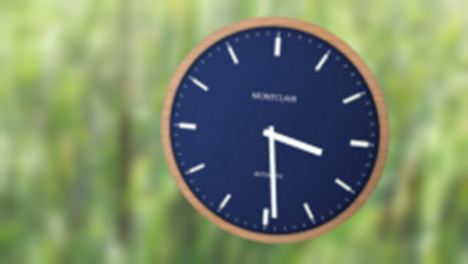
3h29
